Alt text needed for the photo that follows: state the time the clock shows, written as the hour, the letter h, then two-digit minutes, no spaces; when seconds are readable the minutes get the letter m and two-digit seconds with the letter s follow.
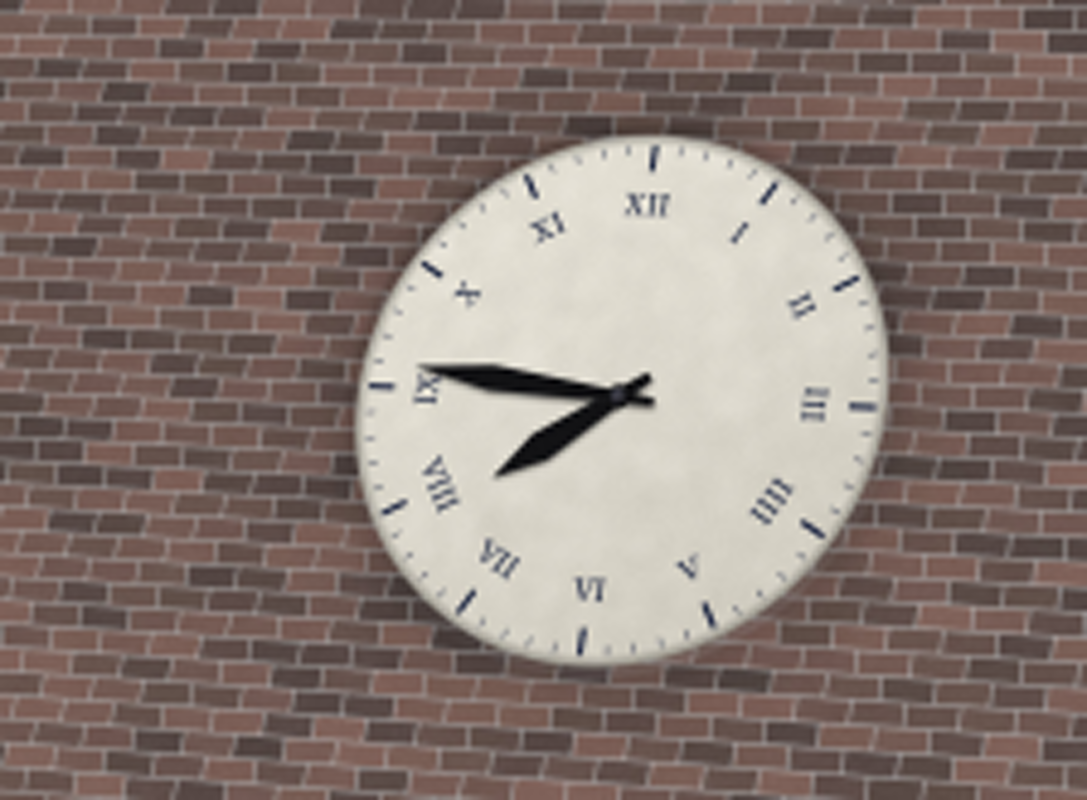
7h46
